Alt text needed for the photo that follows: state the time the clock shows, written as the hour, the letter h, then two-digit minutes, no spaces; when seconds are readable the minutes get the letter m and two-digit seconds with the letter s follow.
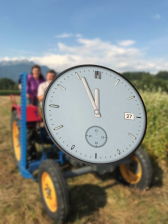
11h56
